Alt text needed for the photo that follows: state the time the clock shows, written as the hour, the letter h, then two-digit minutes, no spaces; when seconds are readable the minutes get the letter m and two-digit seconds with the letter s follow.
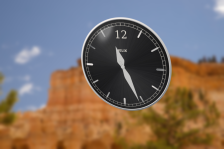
11h26
